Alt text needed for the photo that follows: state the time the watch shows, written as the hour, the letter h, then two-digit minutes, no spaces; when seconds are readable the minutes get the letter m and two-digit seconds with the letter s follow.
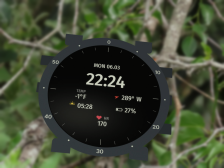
22h24
